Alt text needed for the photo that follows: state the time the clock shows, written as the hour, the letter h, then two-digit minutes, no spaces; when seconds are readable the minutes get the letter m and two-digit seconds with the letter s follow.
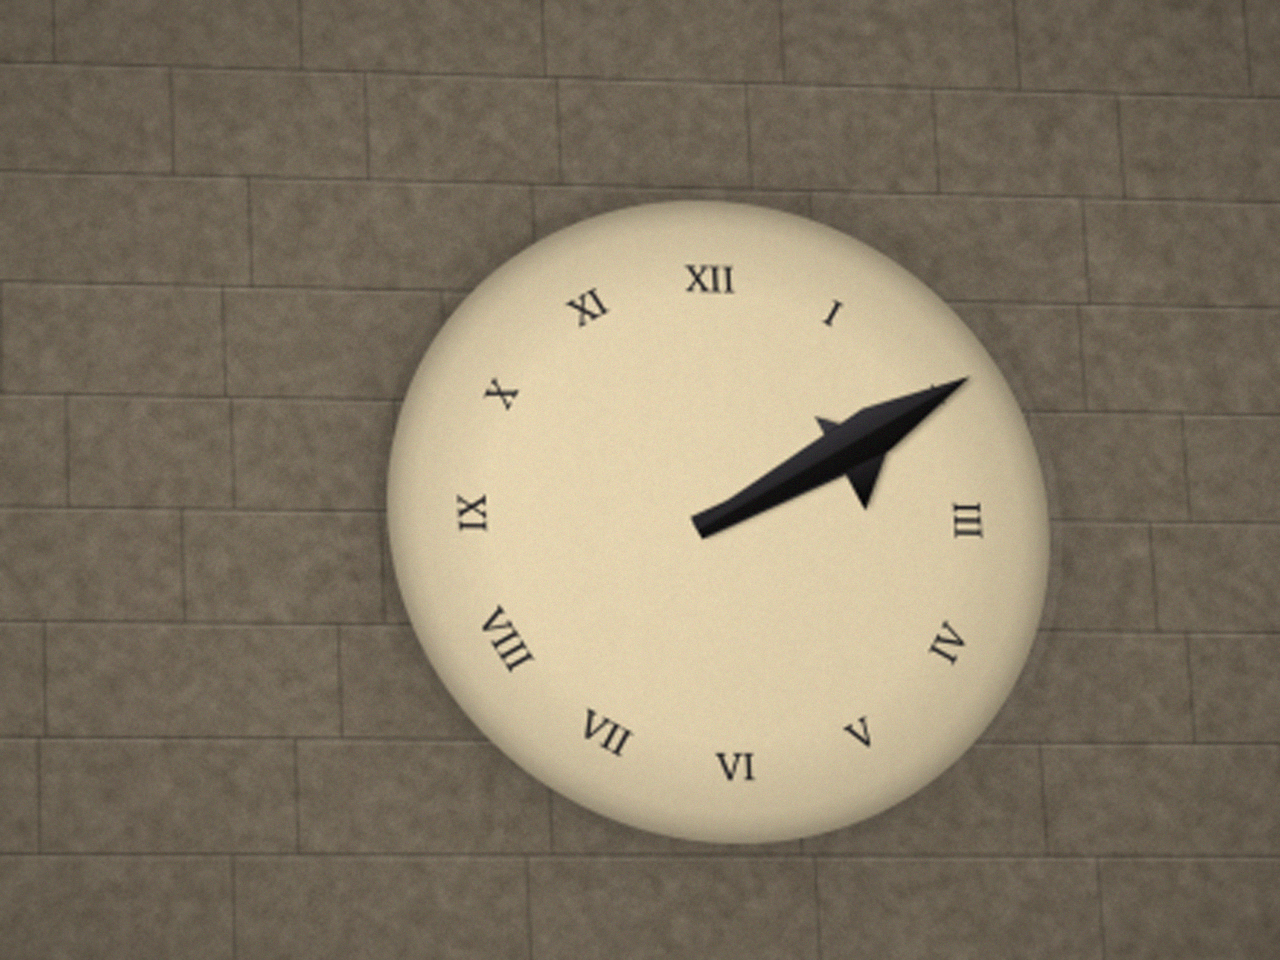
2h10
